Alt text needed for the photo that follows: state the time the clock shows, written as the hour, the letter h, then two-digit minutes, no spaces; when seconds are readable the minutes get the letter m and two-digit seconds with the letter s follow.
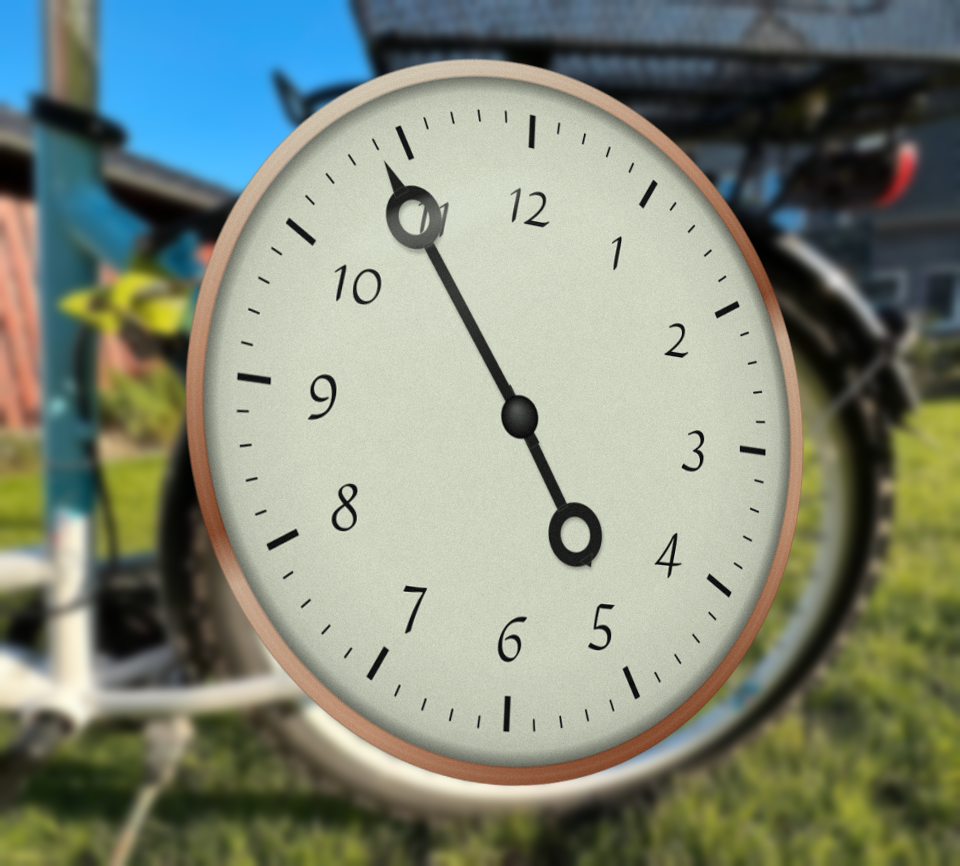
4h54
